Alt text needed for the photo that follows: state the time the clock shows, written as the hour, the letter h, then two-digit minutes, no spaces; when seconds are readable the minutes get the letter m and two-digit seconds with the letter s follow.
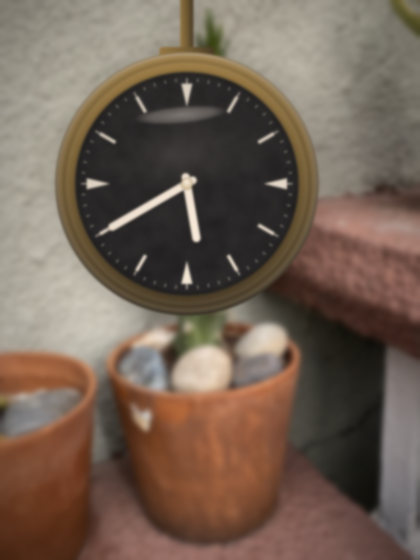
5h40
